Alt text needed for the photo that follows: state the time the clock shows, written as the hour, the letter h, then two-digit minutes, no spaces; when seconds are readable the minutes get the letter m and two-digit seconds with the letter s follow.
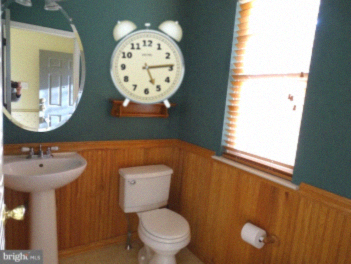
5h14
